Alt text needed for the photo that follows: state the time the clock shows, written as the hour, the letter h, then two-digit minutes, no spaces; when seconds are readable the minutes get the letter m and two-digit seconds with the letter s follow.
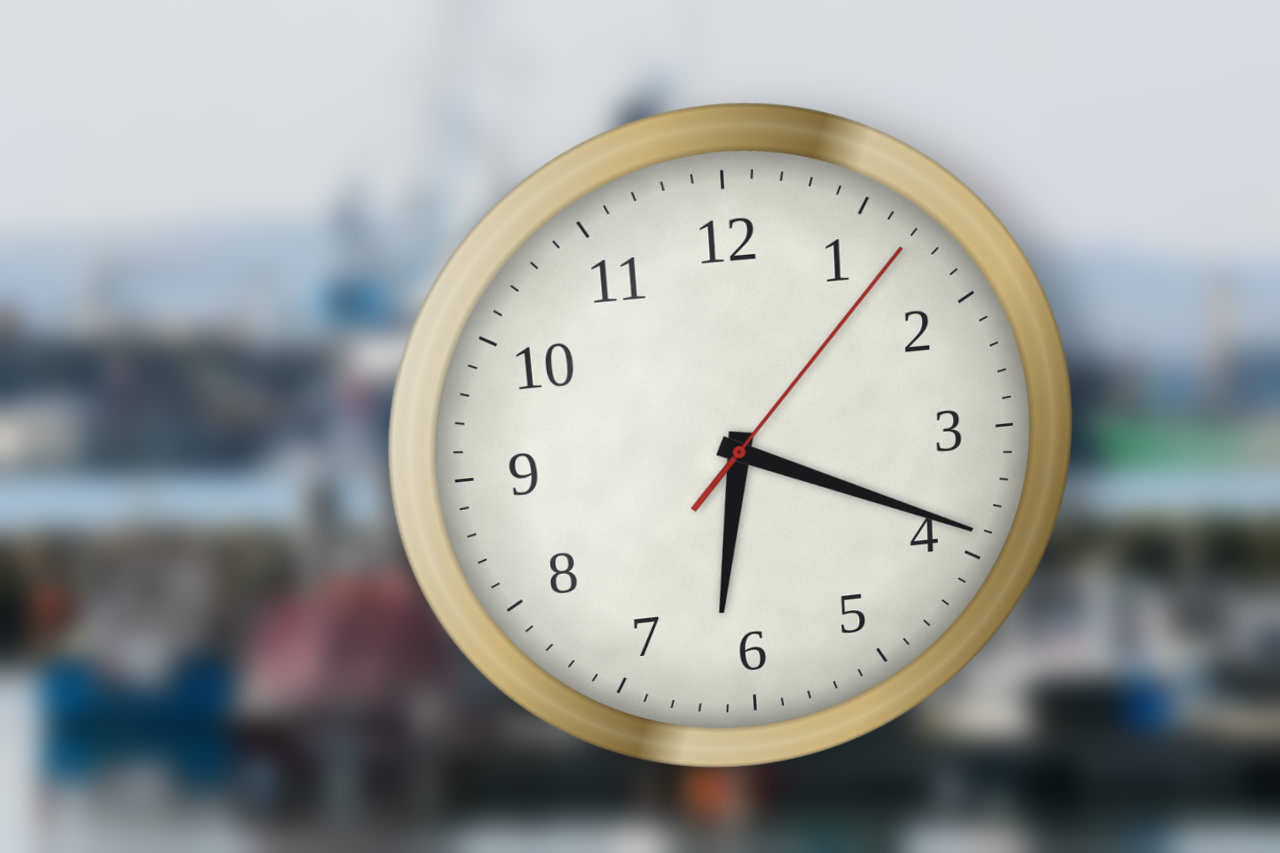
6h19m07s
